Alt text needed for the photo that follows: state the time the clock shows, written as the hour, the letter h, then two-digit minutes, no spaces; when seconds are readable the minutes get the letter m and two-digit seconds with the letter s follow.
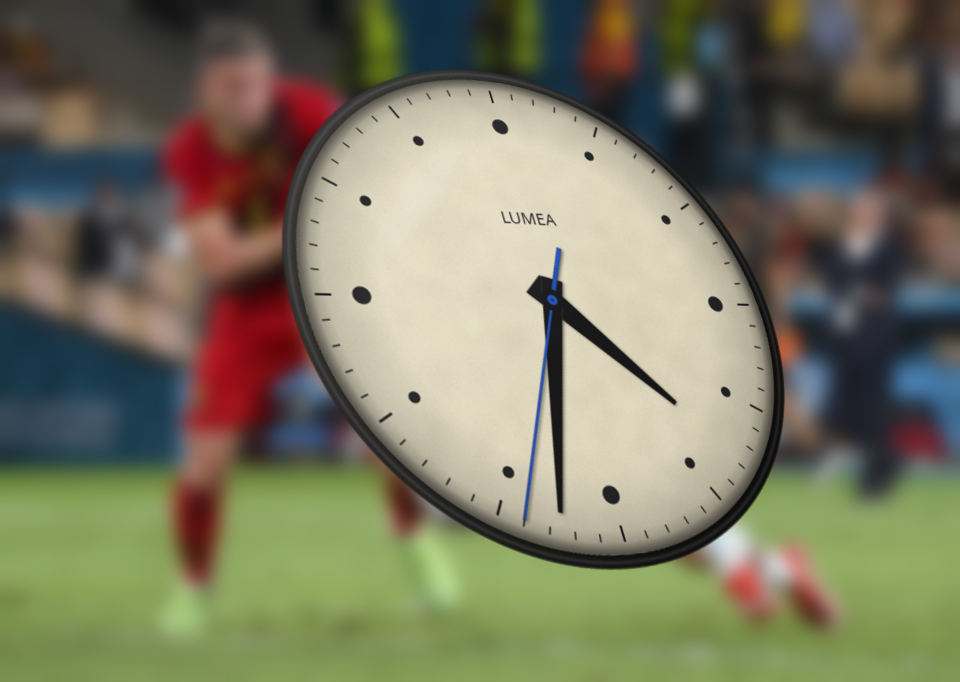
4h32m34s
